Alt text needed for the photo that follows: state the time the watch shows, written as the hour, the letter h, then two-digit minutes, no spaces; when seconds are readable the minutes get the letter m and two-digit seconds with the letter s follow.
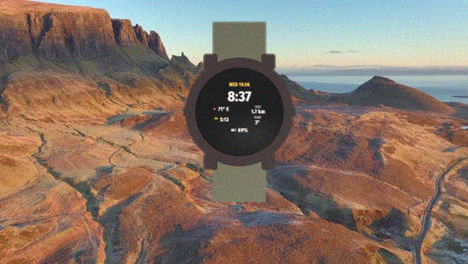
8h37
